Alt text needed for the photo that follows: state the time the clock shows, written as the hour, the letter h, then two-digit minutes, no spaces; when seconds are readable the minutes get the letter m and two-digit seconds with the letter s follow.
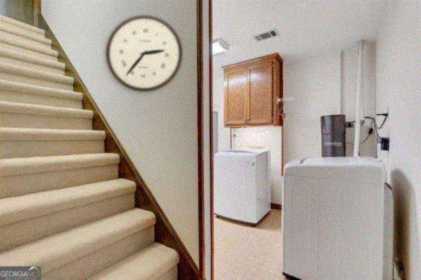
2h36
